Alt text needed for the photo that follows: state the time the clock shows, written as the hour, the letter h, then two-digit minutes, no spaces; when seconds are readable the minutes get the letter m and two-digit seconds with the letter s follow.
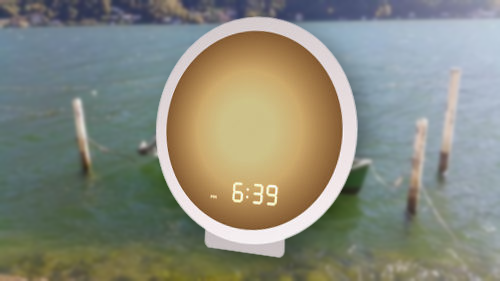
6h39
